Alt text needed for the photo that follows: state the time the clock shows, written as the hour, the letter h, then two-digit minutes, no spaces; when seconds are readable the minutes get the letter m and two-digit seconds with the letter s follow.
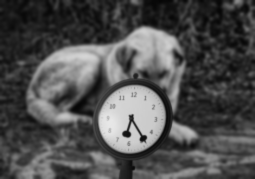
6h24
